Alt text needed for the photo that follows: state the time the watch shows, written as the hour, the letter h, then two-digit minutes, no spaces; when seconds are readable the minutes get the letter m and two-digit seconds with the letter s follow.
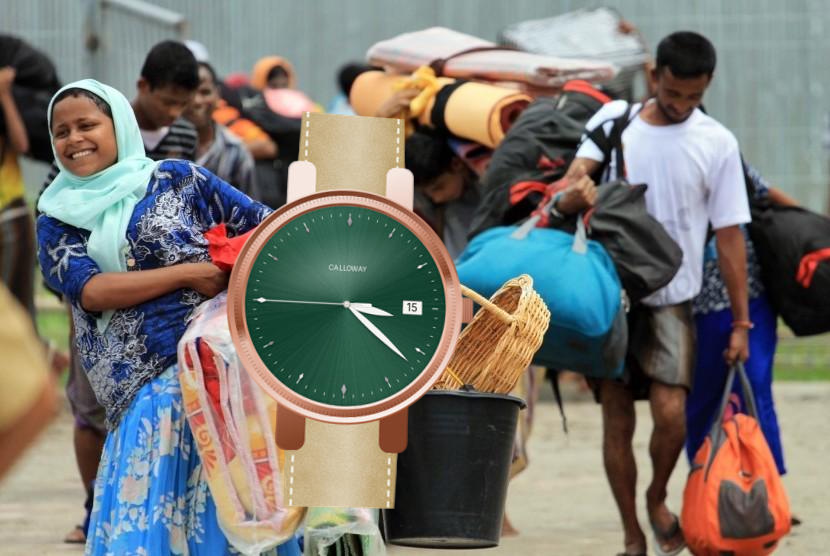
3h21m45s
